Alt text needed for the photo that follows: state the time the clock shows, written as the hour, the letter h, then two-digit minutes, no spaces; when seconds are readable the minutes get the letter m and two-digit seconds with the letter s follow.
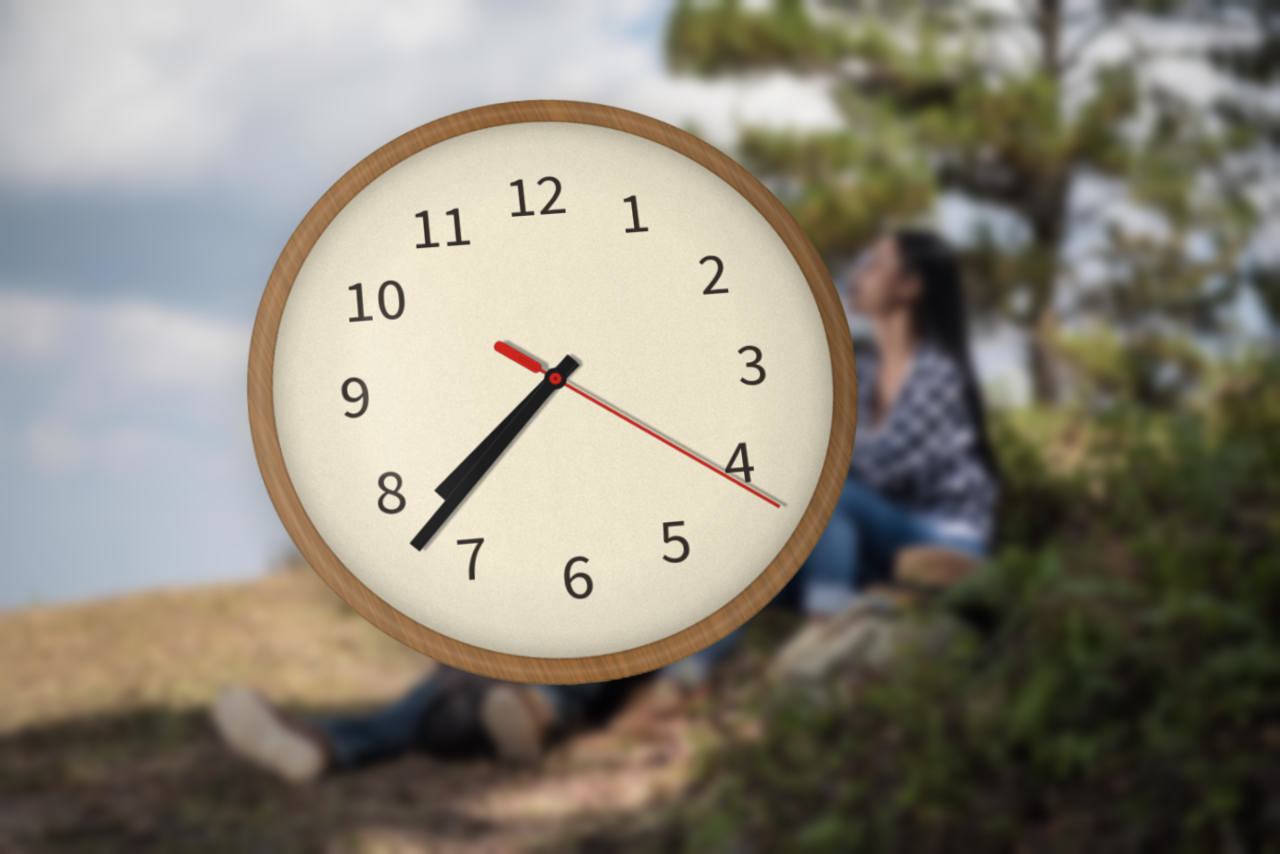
7h37m21s
